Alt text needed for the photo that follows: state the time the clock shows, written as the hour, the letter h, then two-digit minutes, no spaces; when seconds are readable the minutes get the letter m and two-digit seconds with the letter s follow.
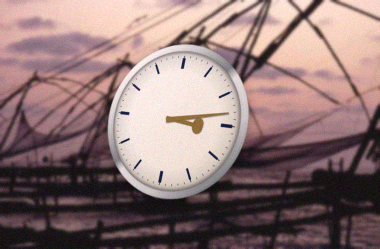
3h13
